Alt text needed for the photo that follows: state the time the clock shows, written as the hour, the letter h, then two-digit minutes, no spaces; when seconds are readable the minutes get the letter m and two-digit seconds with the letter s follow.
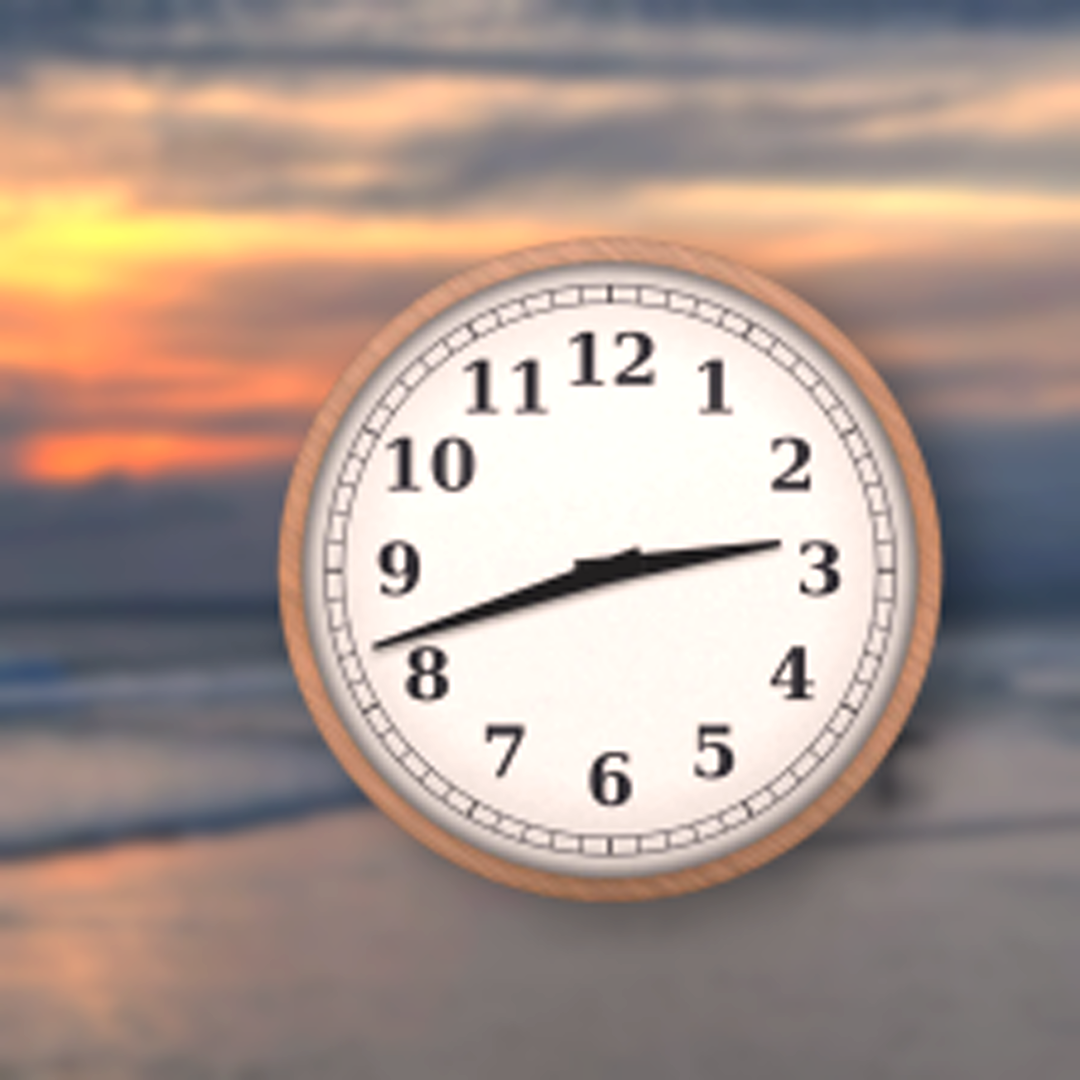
2h42
